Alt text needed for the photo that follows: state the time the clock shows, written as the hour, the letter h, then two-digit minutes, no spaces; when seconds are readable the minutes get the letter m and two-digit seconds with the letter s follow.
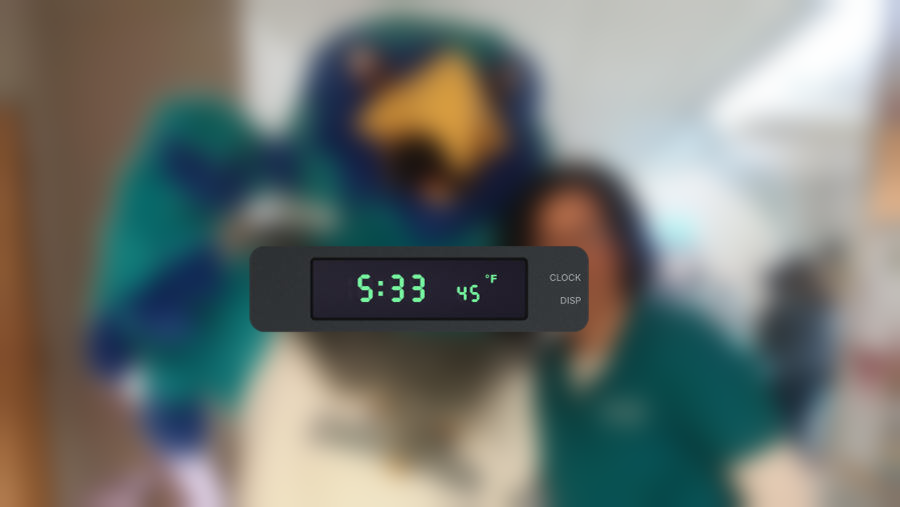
5h33
